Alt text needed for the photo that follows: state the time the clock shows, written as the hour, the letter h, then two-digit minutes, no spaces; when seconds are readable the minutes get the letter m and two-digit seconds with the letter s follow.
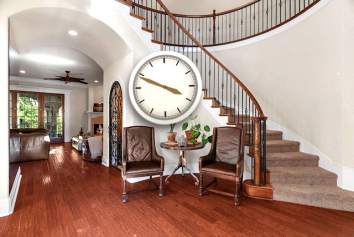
3h49
